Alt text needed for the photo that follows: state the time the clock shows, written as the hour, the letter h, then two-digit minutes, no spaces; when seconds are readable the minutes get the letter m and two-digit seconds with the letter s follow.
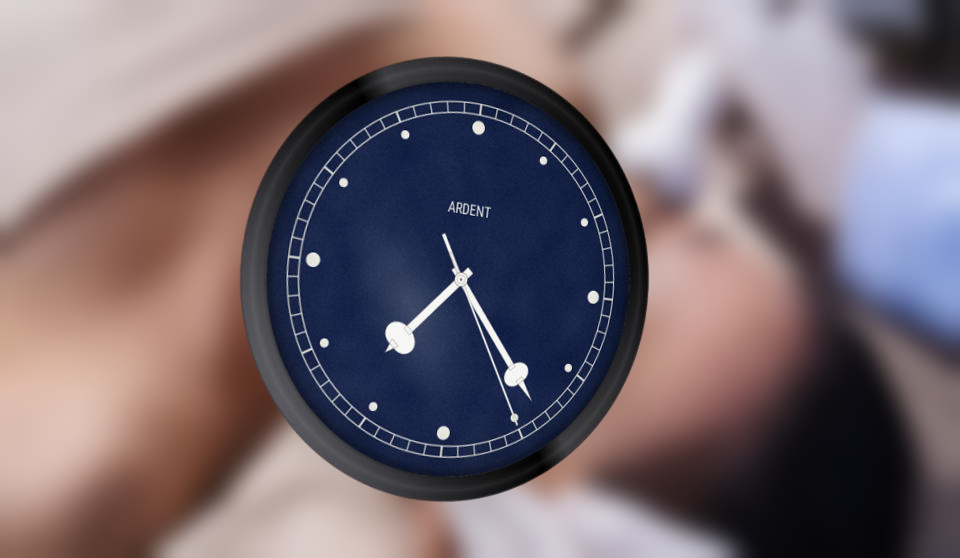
7h23m25s
